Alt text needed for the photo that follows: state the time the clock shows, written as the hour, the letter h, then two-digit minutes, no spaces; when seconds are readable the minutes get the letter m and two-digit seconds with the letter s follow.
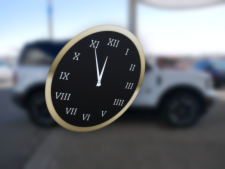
11h55
